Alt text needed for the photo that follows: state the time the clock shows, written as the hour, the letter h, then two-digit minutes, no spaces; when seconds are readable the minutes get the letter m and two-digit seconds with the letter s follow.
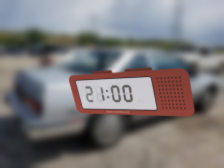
21h00
